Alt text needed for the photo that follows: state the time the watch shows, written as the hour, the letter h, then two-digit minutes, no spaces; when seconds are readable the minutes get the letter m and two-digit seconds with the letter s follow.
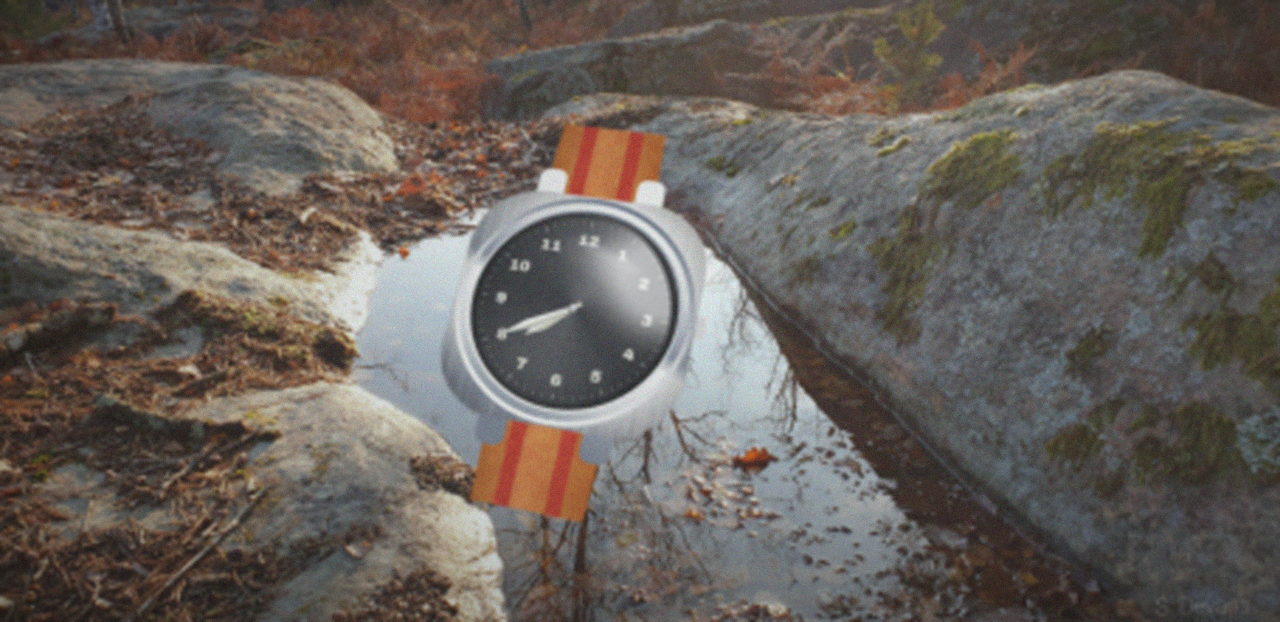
7h40
